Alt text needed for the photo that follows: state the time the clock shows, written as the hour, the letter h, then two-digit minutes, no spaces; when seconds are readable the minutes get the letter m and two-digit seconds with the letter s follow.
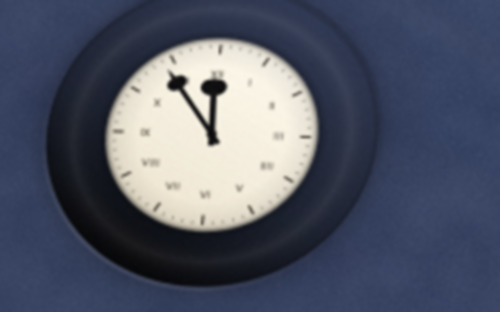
11h54
